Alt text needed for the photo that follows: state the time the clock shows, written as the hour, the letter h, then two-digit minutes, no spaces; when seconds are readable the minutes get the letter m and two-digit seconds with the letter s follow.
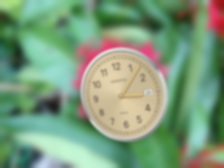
3h07
